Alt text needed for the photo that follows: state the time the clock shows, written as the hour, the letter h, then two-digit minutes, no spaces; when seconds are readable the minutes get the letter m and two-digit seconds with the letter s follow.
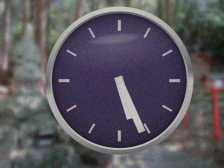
5h26
